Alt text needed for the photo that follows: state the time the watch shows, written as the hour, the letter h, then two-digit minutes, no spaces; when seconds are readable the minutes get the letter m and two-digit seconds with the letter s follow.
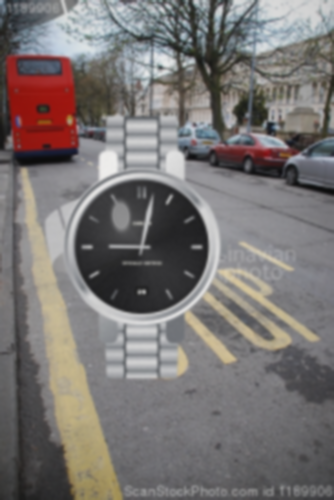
9h02
